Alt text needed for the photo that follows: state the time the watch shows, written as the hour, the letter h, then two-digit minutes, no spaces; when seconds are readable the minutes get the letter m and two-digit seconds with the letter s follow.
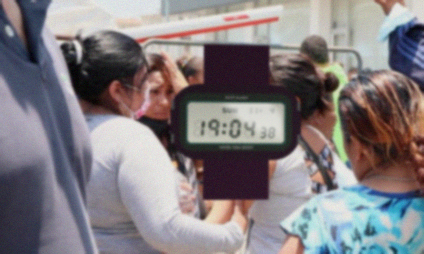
19h04m38s
